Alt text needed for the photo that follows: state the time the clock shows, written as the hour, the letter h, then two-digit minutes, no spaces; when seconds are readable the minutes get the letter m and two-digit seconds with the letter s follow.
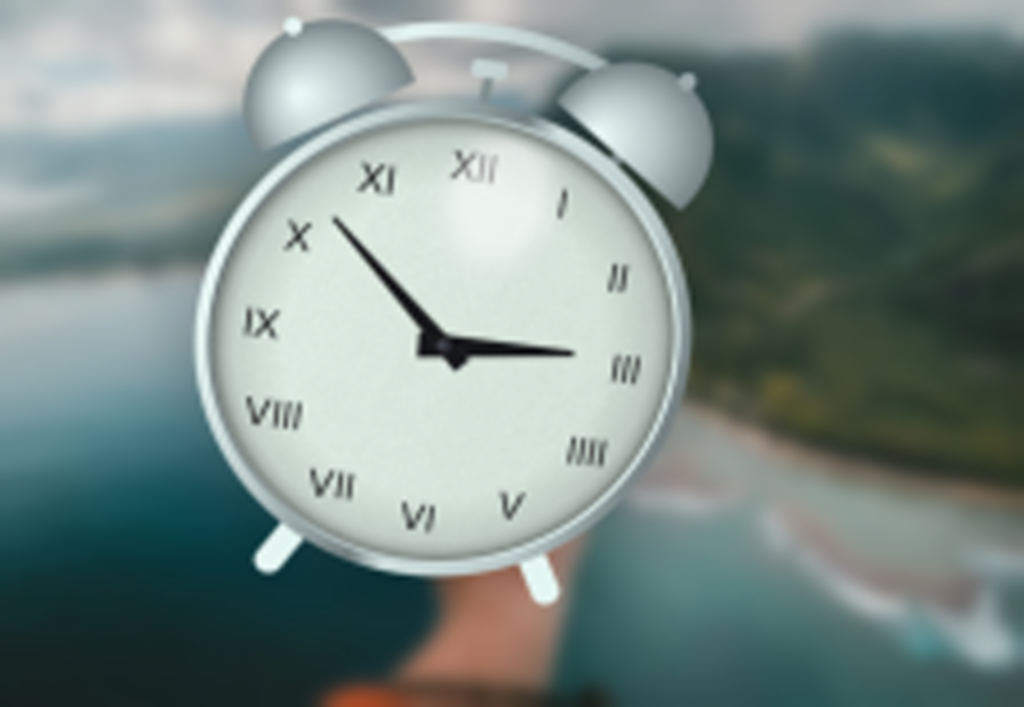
2h52
